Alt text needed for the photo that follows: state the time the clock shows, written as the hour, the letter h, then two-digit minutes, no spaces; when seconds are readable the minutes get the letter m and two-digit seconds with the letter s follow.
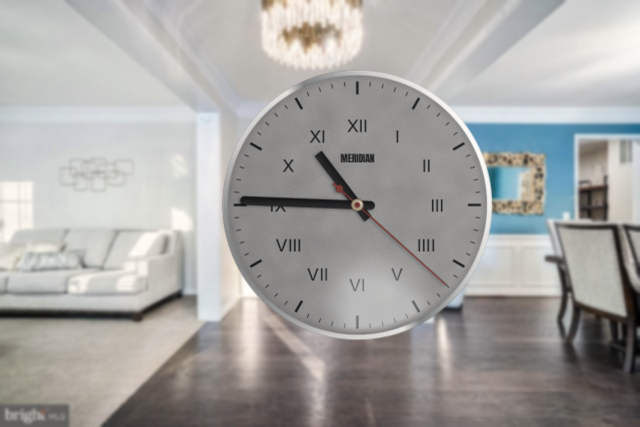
10h45m22s
